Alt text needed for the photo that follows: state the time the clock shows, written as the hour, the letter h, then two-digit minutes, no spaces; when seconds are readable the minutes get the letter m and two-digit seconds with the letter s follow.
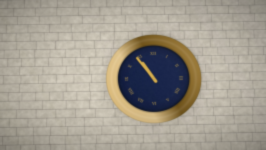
10h54
